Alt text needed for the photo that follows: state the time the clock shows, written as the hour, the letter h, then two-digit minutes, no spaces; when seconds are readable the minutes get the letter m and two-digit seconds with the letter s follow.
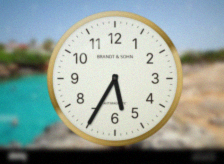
5h35
